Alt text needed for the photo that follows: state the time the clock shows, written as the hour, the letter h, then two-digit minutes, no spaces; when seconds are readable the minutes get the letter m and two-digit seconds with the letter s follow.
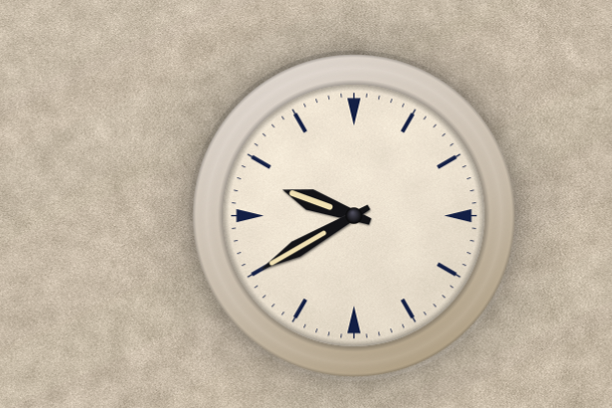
9h40
